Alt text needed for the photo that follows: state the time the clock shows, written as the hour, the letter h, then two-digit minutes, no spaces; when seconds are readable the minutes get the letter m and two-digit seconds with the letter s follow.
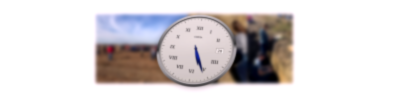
5h26
